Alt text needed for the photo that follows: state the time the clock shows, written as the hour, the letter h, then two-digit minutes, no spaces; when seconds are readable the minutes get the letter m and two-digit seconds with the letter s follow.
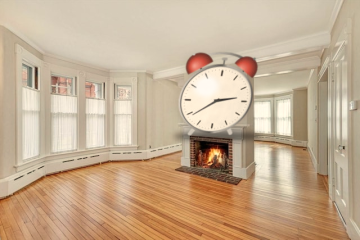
2h39
